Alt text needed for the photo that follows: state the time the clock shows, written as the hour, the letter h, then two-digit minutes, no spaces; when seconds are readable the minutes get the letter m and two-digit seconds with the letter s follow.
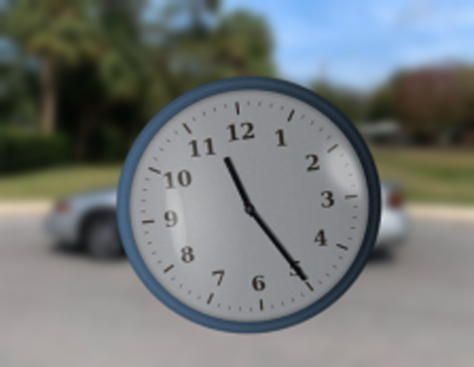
11h25
